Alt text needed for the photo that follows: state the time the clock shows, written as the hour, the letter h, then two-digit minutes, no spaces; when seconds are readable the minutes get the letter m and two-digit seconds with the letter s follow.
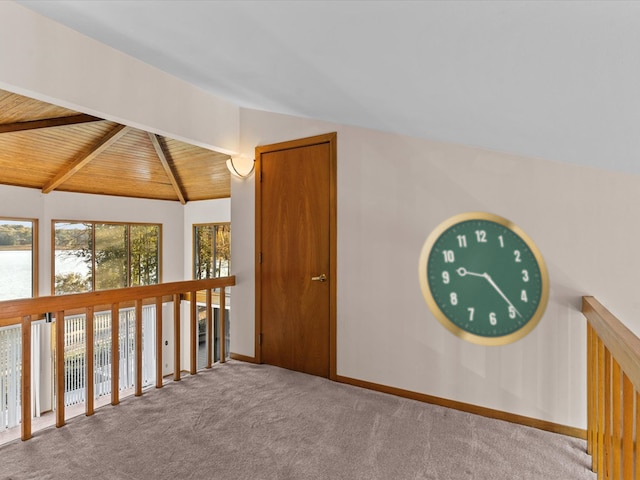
9h24
